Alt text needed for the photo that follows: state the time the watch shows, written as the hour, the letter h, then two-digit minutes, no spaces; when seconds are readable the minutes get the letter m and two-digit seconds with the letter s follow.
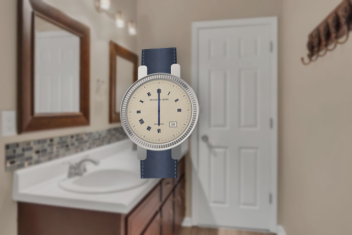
6h00
